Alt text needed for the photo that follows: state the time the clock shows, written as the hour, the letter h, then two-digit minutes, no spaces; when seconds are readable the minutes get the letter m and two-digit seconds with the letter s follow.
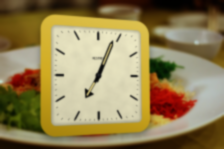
7h04
